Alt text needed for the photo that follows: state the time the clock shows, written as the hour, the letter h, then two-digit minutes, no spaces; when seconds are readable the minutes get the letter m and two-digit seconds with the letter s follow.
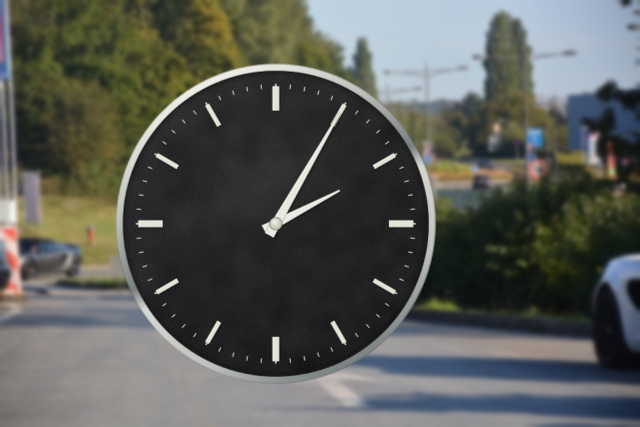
2h05
